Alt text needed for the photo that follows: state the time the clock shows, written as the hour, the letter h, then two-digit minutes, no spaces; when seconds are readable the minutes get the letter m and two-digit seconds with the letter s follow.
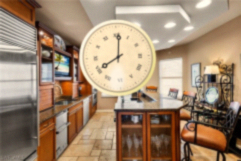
8h01
